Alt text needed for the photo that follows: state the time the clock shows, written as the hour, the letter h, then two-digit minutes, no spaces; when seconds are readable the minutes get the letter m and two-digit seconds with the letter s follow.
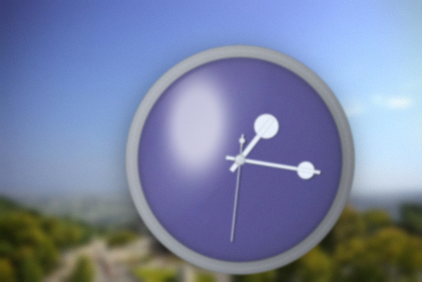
1h16m31s
